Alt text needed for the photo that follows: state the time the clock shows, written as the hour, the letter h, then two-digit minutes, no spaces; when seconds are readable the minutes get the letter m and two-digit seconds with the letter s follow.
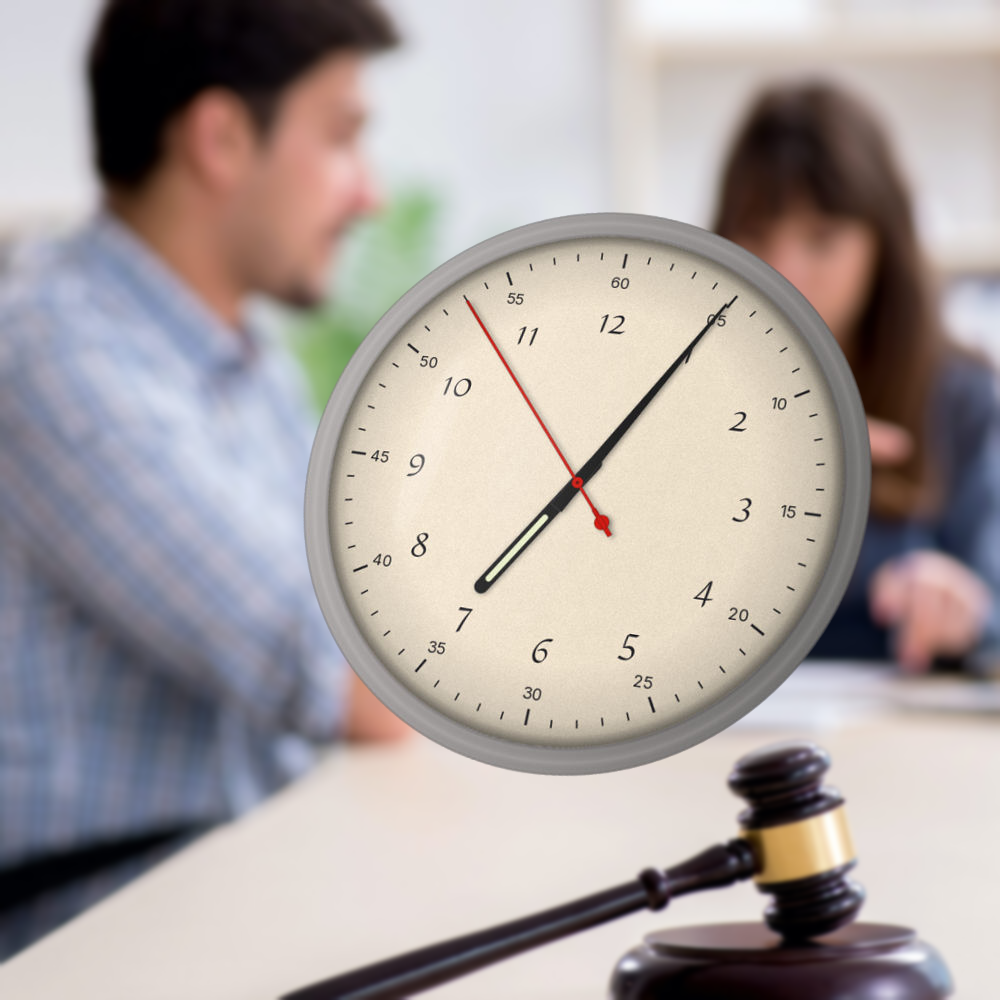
7h04m53s
